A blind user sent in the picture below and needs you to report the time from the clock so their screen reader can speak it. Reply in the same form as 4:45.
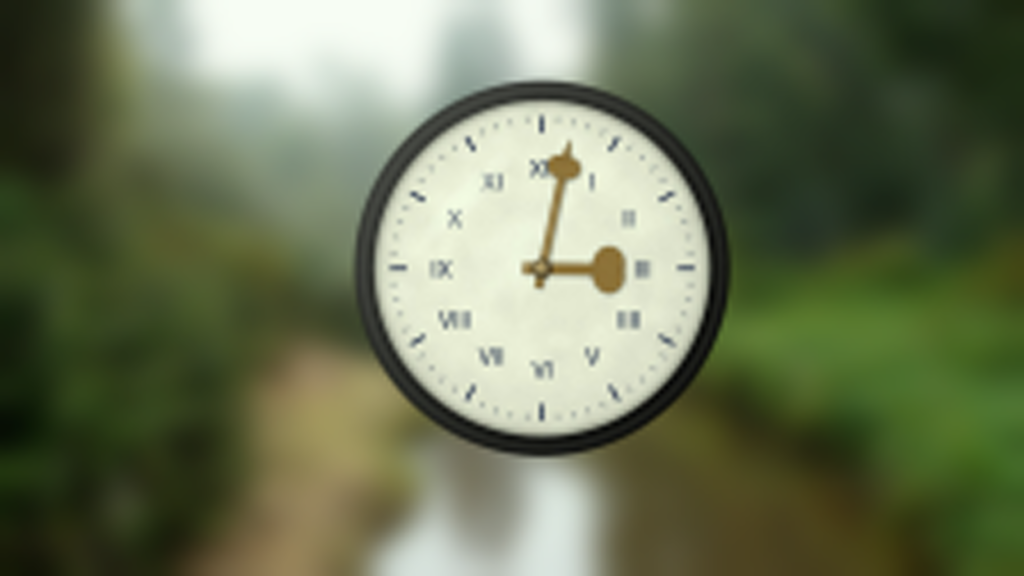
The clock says 3:02
